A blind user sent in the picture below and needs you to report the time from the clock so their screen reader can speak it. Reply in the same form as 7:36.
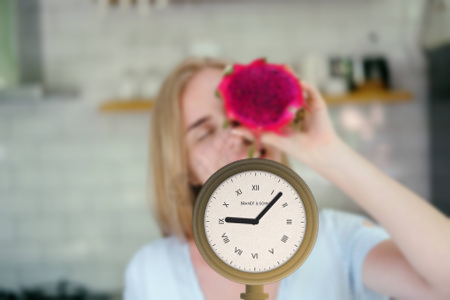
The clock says 9:07
